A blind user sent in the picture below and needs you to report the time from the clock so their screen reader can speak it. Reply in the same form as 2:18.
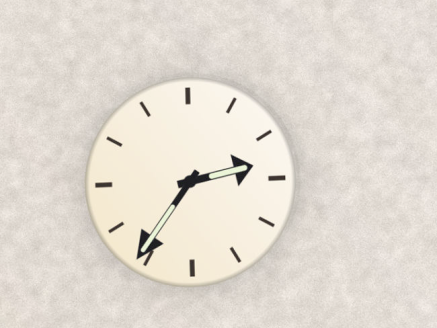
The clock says 2:36
